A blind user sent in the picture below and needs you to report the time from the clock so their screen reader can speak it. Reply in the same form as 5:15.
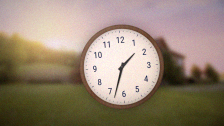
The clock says 1:33
